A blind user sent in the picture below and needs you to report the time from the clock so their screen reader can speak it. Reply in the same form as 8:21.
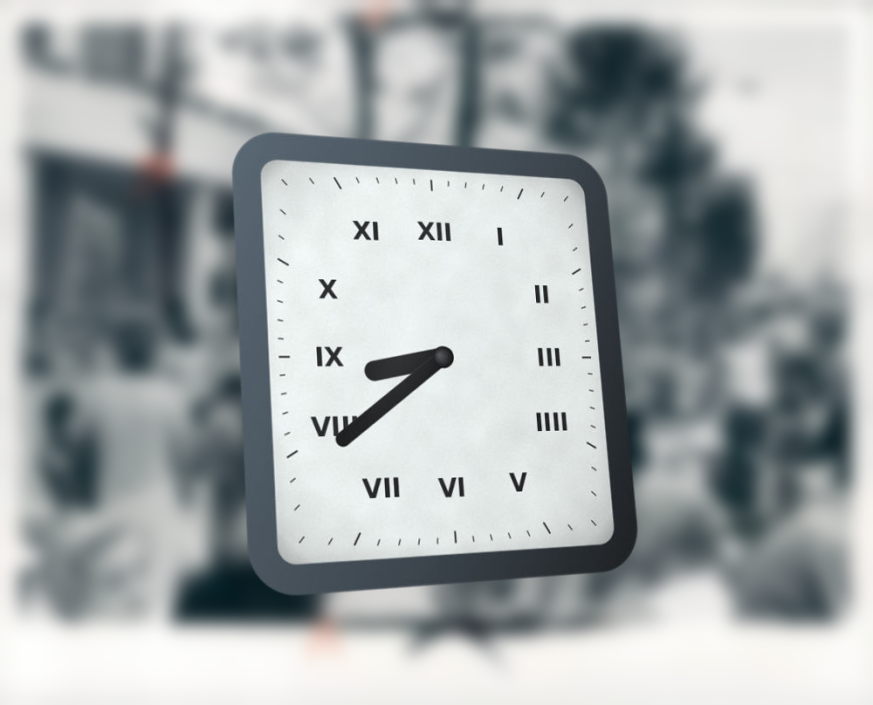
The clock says 8:39
